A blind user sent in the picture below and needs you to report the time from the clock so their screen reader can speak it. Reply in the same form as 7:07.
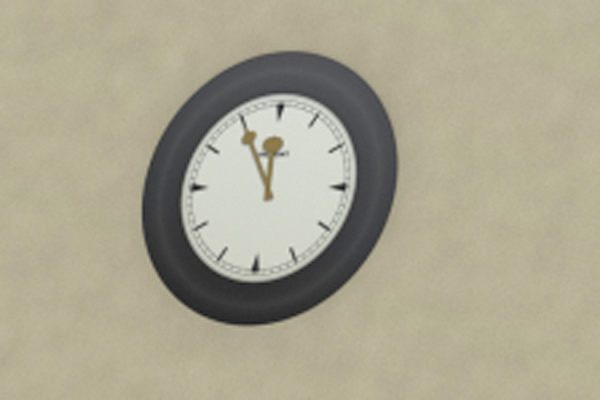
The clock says 11:55
